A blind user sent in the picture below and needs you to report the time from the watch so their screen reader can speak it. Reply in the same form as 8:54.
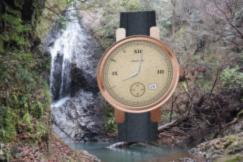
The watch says 8:02
